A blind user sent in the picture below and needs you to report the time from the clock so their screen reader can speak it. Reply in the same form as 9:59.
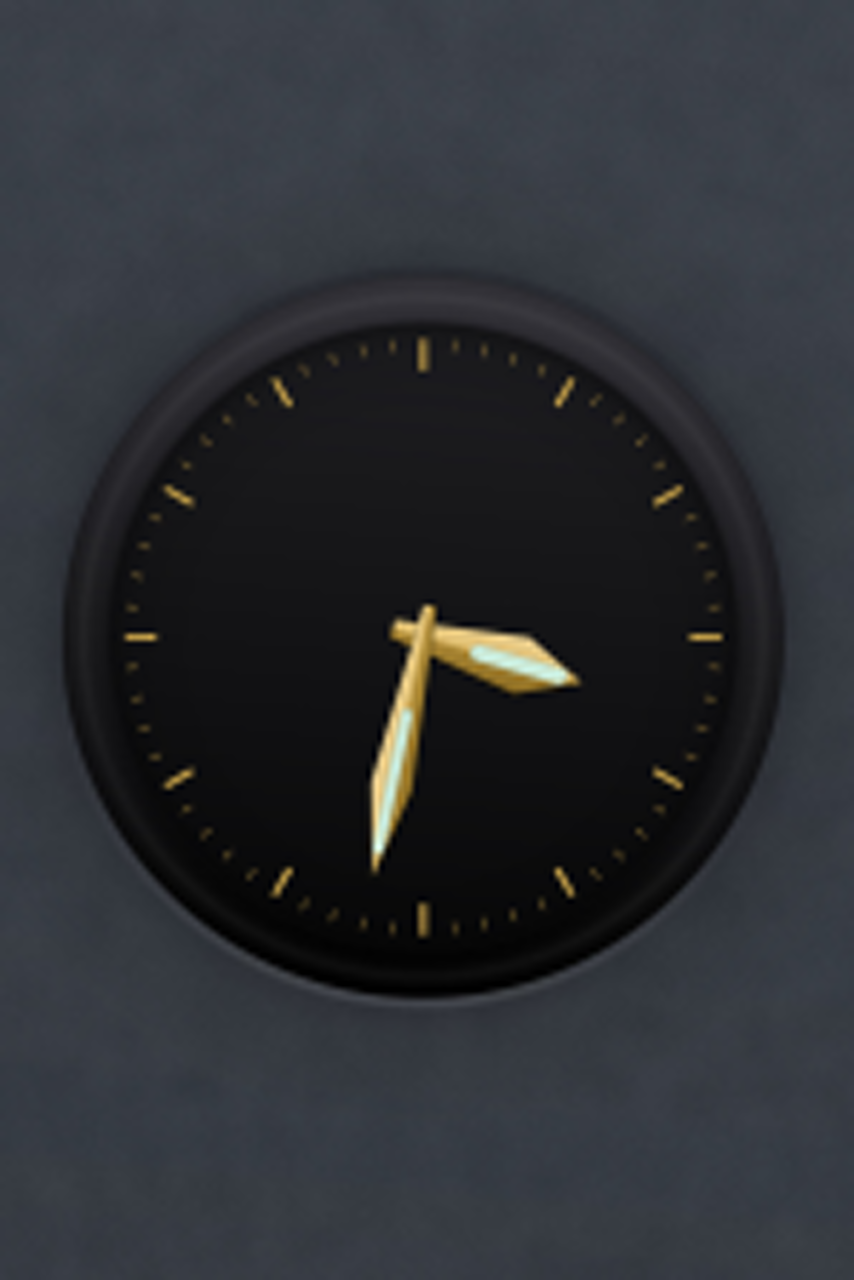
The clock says 3:32
